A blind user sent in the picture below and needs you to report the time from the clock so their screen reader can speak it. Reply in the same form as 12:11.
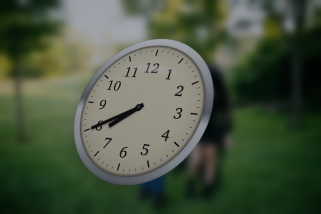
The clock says 7:40
